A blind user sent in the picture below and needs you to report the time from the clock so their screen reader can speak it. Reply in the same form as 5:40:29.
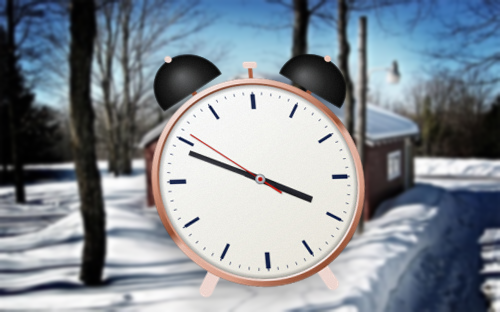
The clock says 3:48:51
